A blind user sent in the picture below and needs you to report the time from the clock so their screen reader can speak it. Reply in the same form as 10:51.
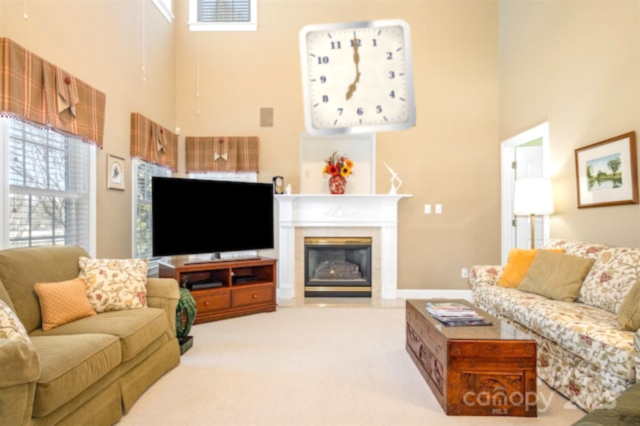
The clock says 7:00
